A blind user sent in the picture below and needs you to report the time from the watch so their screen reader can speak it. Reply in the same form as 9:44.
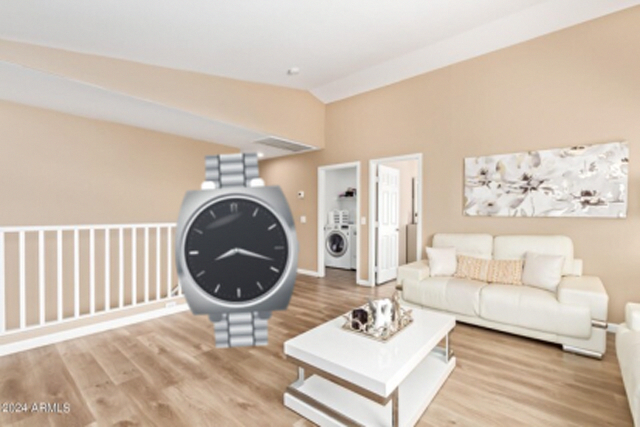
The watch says 8:18
